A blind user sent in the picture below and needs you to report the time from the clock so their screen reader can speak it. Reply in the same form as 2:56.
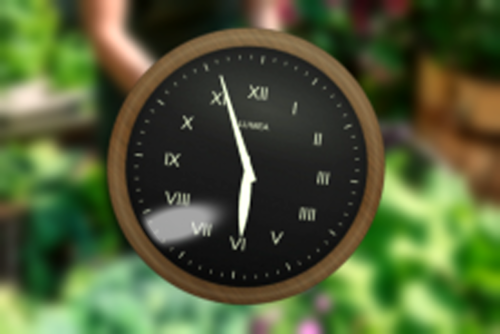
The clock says 5:56
